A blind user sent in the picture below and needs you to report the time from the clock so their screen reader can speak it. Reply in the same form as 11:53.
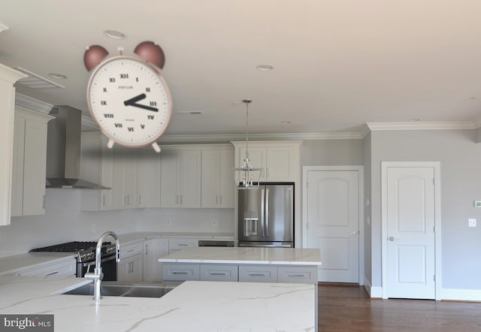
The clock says 2:17
